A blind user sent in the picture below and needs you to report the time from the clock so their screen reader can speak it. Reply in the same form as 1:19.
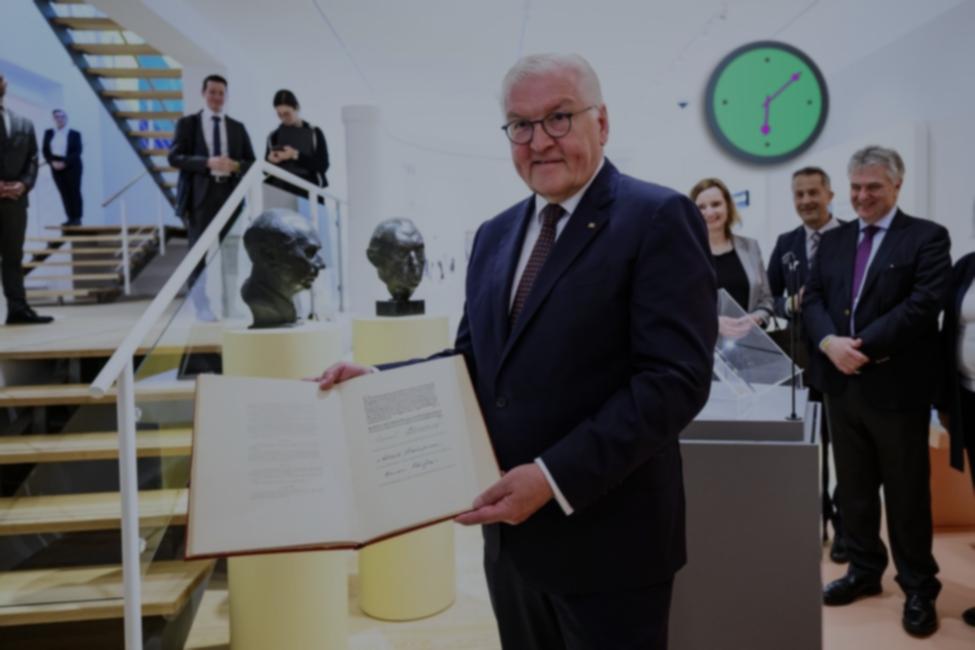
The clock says 6:08
